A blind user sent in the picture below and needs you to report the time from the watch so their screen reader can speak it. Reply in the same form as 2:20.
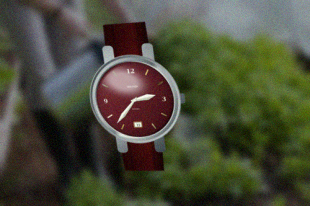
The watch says 2:37
